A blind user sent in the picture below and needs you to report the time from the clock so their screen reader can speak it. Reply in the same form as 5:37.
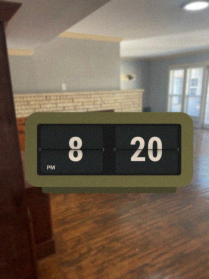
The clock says 8:20
